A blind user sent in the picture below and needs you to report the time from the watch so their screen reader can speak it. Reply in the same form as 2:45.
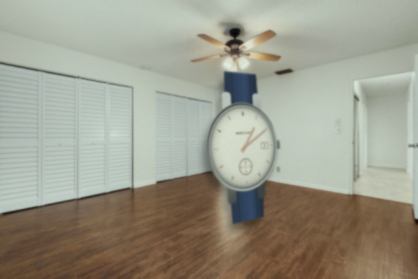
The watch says 1:10
